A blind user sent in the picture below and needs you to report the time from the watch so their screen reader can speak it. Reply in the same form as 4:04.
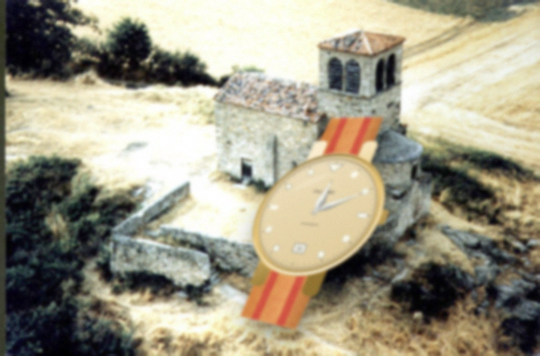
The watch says 12:10
